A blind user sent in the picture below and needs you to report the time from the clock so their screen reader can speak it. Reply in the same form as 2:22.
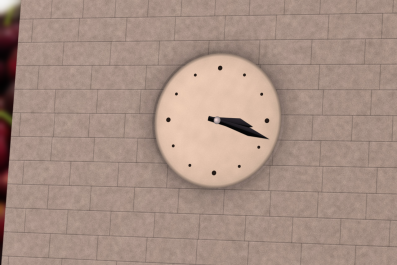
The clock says 3:18
